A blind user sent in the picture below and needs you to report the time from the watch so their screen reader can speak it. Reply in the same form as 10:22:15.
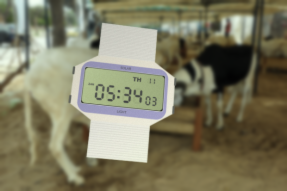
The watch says 5:34:03
